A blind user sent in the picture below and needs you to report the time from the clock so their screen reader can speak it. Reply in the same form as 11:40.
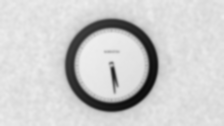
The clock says 5:29
